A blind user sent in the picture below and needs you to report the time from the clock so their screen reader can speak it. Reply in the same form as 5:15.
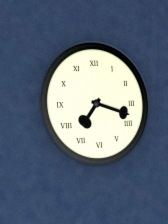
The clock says 7:18
